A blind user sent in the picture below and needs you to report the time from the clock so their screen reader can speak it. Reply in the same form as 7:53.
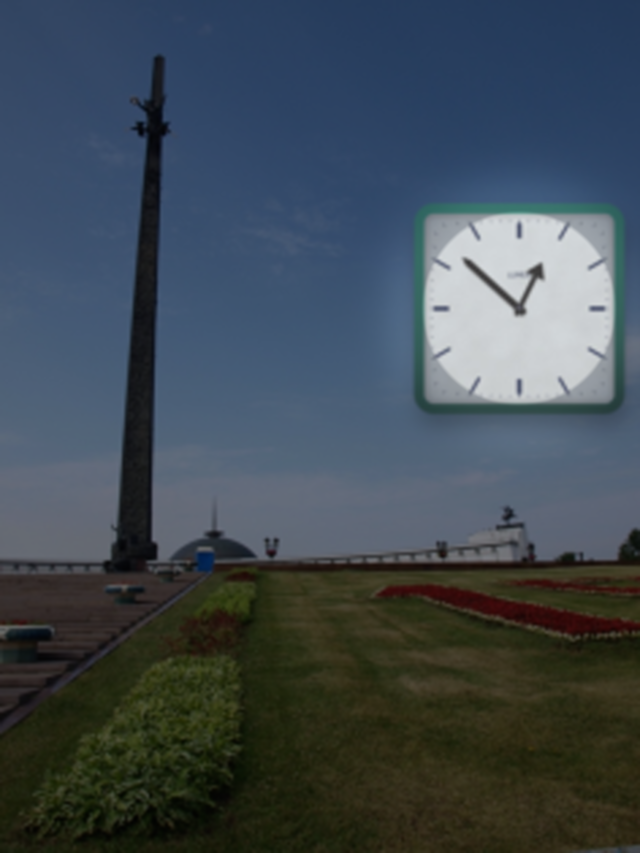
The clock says 12:52
